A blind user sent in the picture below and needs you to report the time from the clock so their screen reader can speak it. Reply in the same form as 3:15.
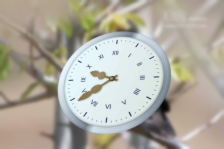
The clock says 9:39
